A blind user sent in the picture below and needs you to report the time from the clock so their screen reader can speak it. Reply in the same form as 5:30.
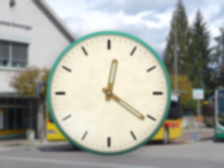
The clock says 12:21
